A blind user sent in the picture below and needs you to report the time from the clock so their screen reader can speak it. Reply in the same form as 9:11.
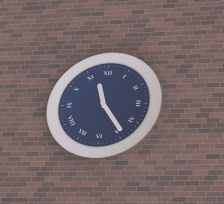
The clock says 11:24
